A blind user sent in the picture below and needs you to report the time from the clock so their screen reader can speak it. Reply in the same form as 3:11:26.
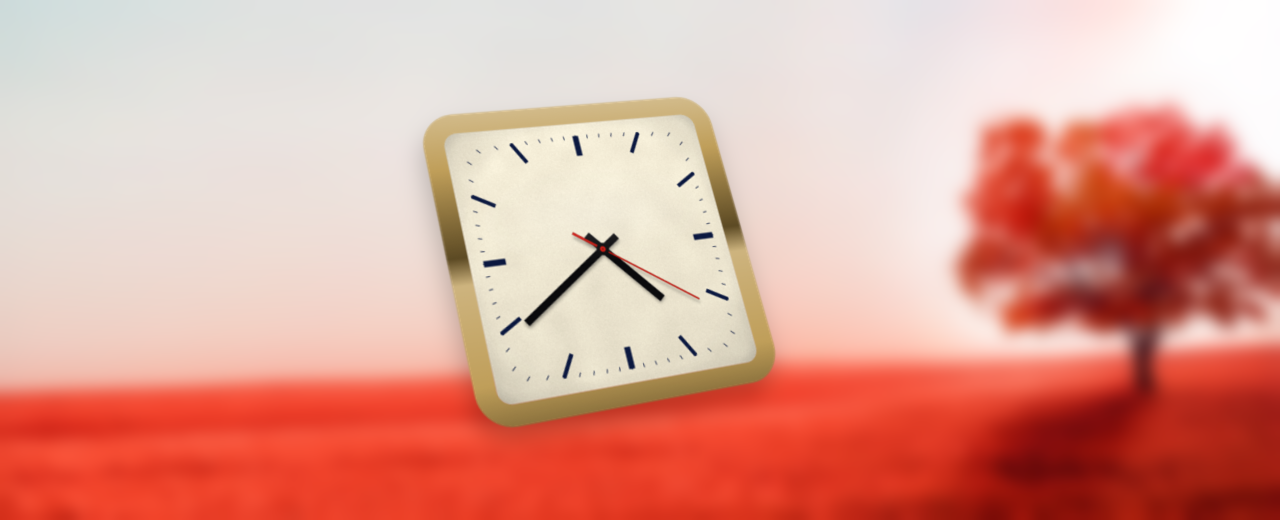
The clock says 4:39:21
